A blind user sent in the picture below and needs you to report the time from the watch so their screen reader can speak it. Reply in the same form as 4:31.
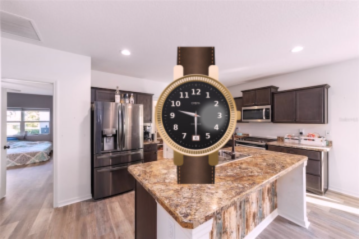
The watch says 9:30
